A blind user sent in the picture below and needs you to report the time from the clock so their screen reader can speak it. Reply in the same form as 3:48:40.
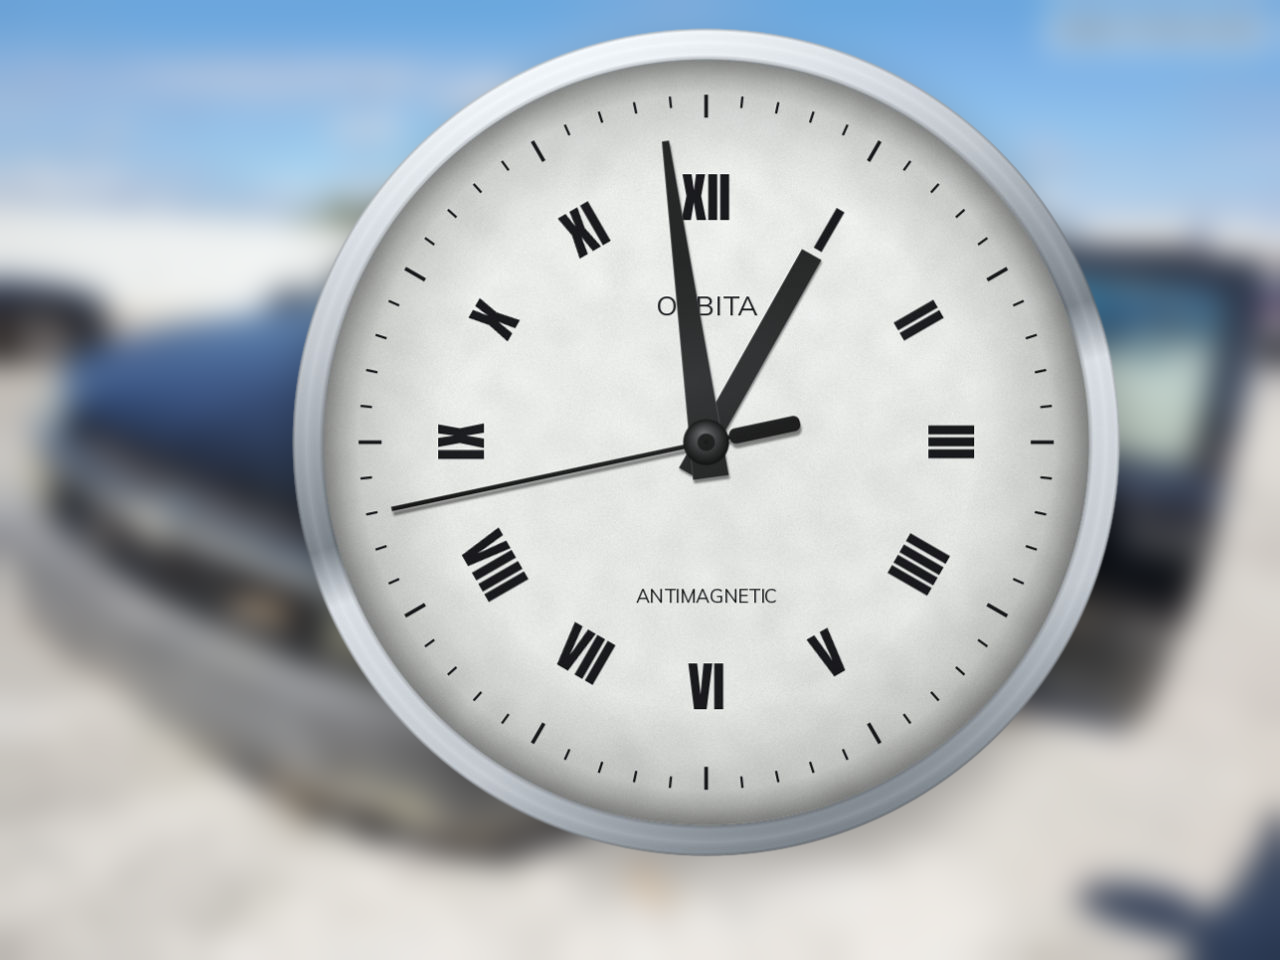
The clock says 12:58:43
